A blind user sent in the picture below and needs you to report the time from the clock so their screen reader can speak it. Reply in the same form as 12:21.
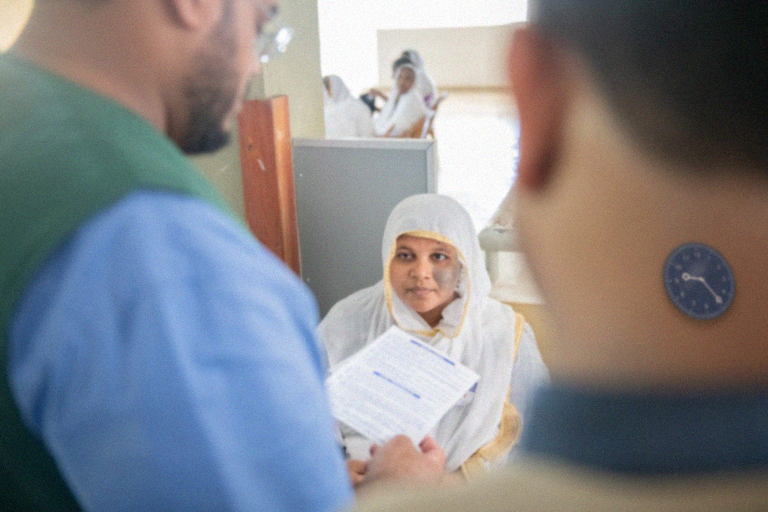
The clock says 9:24
